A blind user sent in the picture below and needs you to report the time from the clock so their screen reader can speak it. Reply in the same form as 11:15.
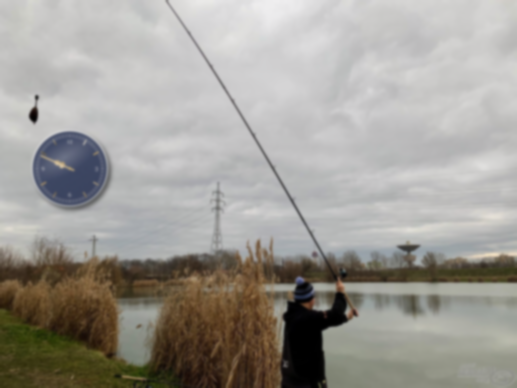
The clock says 9:49
